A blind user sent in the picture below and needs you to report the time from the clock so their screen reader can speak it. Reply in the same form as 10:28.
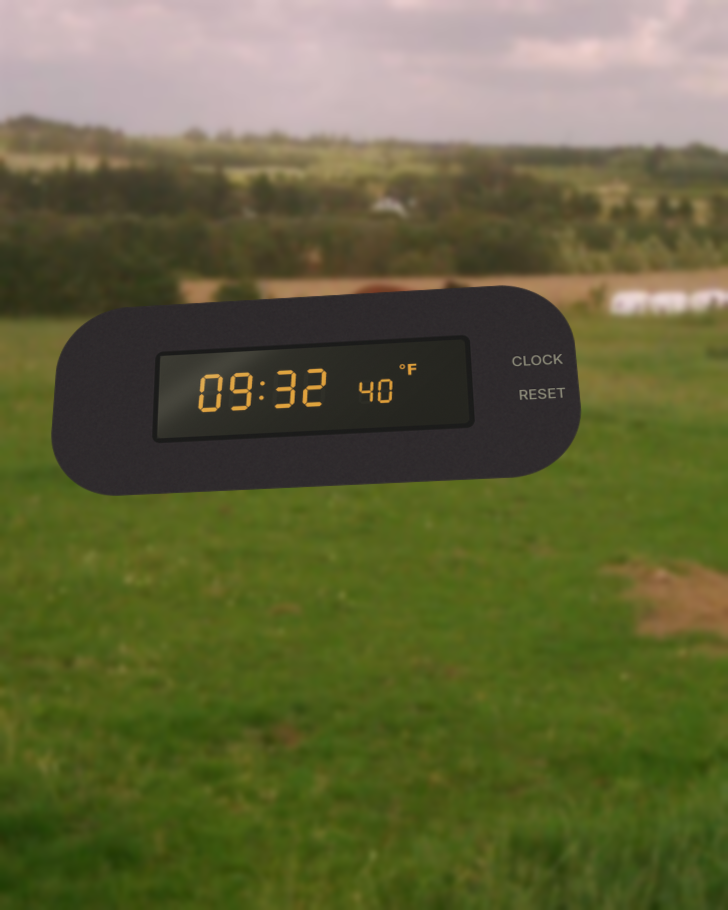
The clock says 9:32
